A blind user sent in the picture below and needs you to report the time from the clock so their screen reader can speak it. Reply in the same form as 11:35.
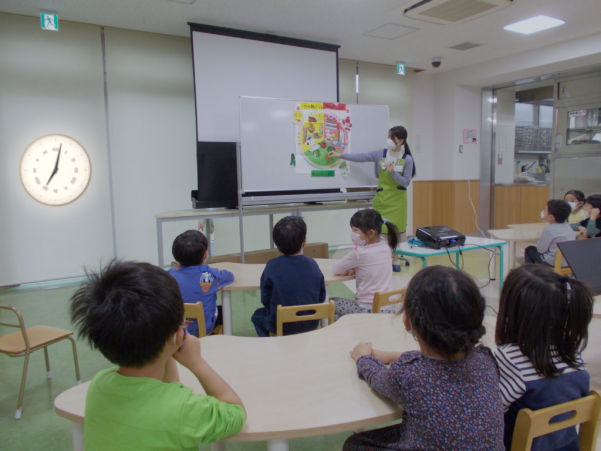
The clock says 7:02
